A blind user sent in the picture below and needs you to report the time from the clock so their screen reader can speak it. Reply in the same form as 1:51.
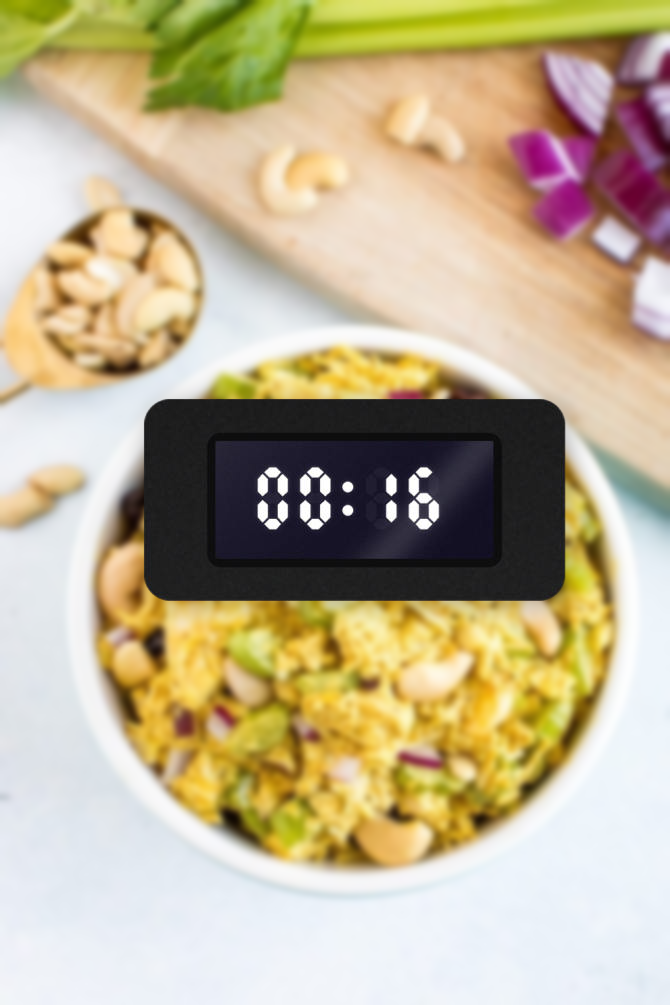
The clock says 0:16
